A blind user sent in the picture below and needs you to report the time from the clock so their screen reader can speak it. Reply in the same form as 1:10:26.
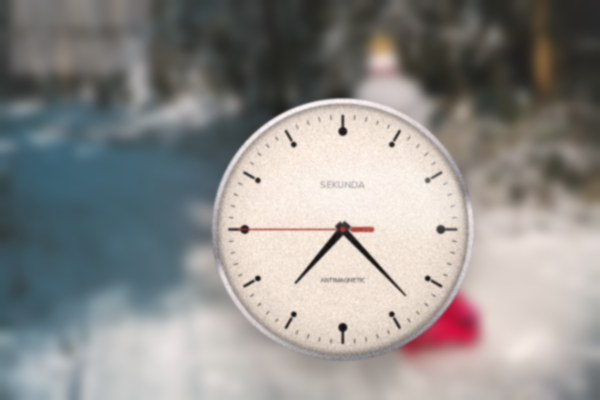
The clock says 7:22:45
